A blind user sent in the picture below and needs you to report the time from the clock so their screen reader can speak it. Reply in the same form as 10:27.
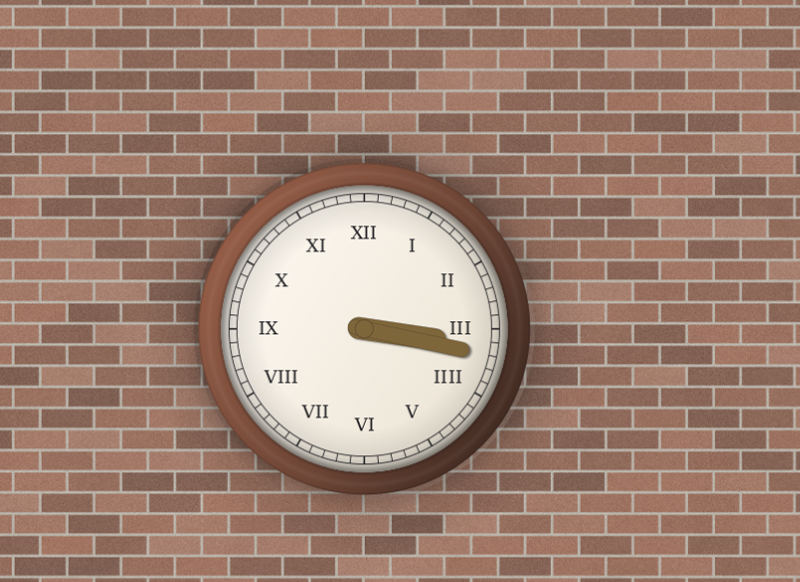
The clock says 3:17
